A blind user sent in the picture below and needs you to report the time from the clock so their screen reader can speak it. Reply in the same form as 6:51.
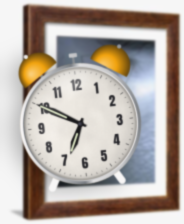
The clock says 6:50
